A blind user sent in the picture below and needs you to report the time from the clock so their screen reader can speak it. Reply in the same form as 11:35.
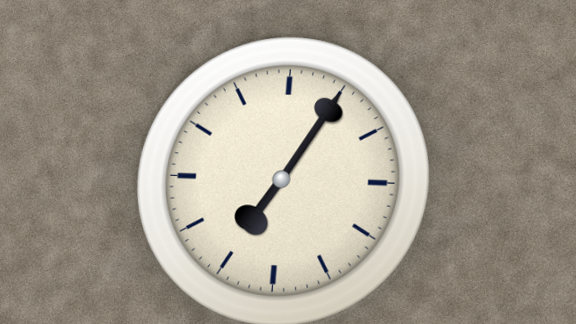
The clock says 7:05
